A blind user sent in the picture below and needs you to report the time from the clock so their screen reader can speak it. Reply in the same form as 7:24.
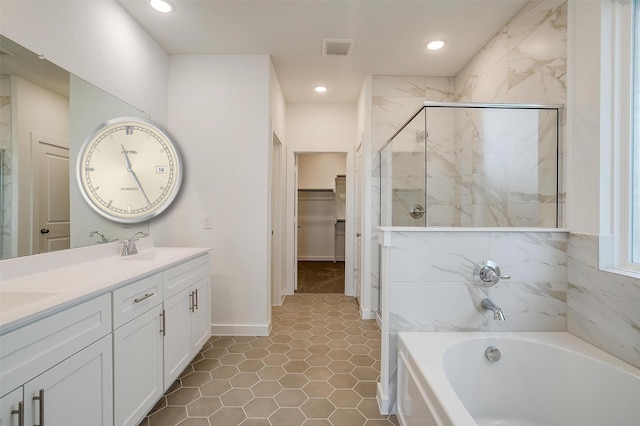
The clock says 11:25
